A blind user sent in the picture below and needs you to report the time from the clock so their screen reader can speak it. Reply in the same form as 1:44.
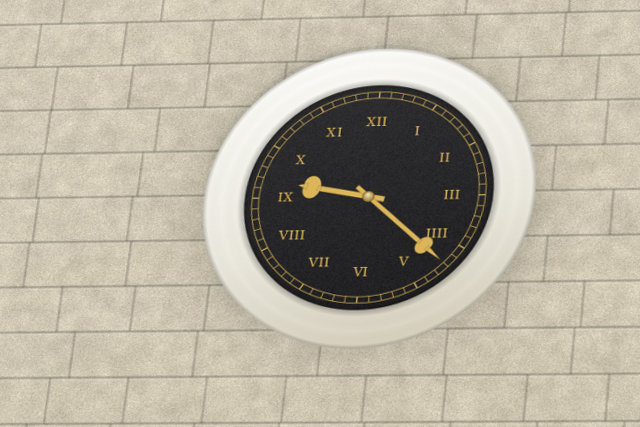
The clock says 9:22
